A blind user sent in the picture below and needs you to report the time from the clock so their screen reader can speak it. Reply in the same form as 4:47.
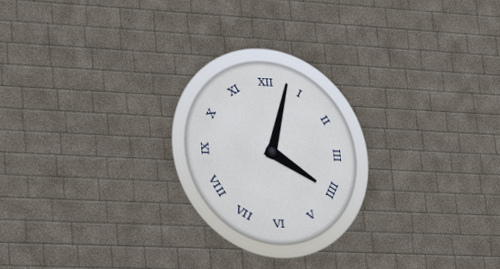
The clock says 4:03
